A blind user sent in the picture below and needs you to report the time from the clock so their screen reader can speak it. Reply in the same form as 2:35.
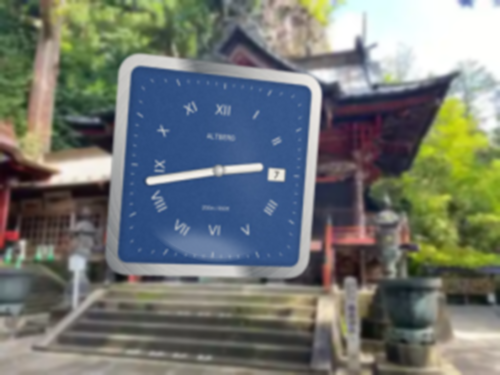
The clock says 2:43
